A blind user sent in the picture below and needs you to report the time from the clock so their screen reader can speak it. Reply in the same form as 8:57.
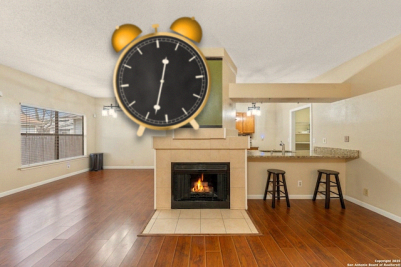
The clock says 12:33
